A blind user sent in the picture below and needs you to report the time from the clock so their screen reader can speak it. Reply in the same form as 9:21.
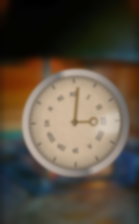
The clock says 3:01
